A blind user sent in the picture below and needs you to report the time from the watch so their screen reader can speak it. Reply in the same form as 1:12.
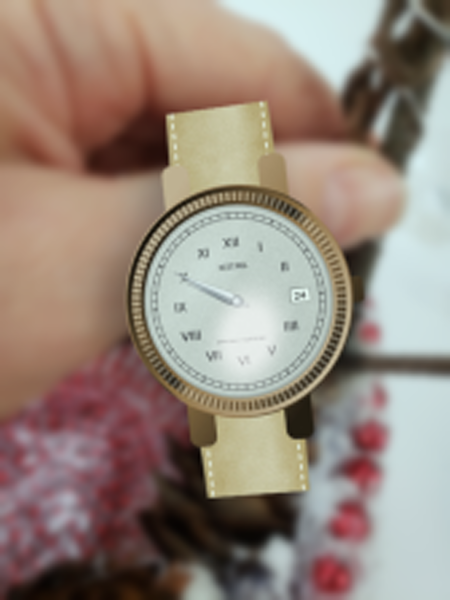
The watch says 9:50
